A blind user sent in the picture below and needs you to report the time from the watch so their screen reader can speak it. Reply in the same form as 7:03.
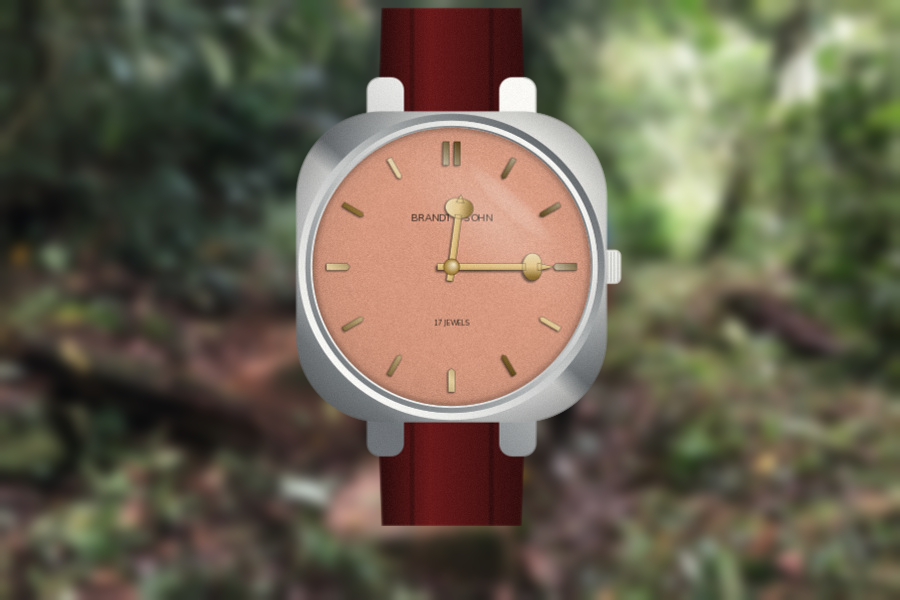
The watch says 12:15
